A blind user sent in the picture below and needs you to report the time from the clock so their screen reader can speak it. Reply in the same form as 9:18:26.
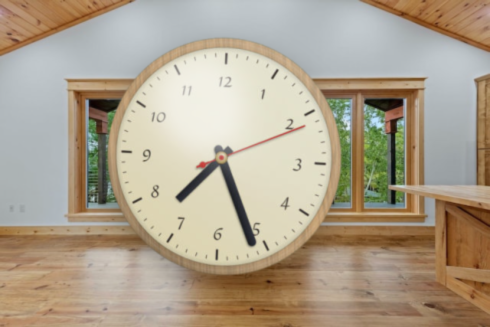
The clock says 7:26:11
